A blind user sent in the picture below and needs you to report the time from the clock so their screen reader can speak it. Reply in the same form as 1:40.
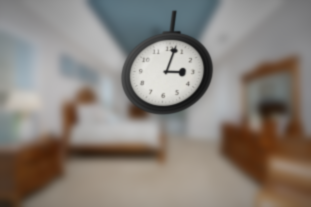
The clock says 3:02
